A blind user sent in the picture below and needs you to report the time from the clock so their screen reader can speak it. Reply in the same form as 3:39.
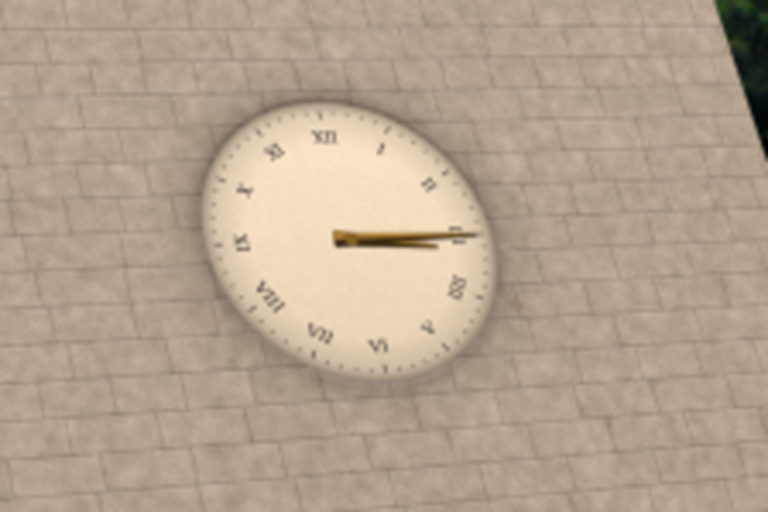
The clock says 3:15
